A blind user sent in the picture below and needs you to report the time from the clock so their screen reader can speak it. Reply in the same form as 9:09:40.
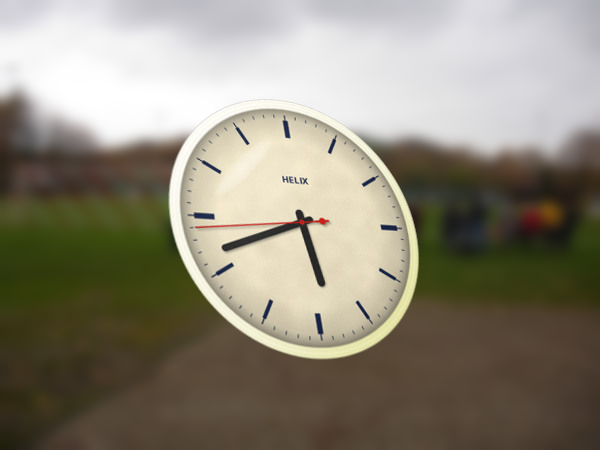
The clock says 5:41:44
